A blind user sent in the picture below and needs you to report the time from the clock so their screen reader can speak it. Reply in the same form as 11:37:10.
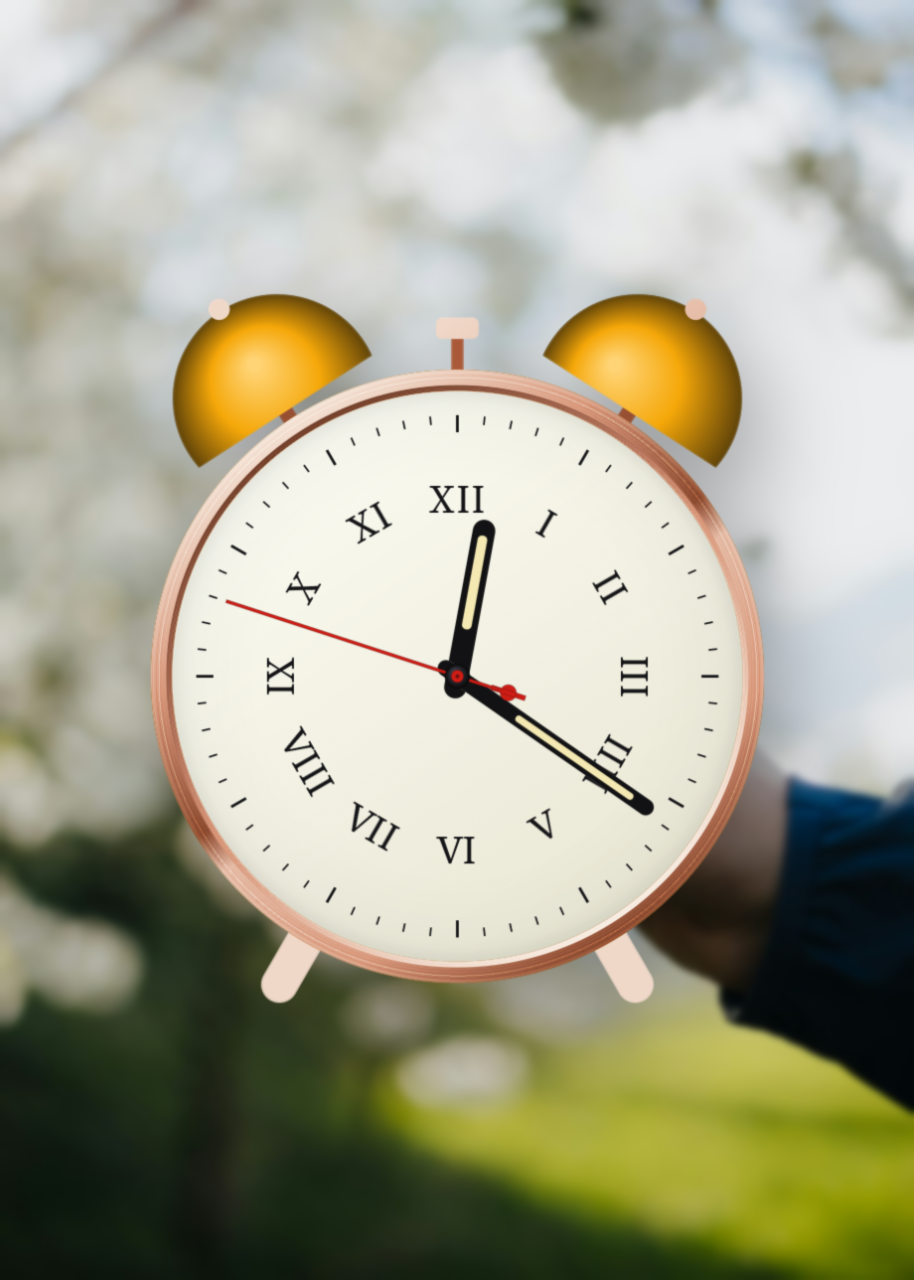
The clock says 12:20:48
